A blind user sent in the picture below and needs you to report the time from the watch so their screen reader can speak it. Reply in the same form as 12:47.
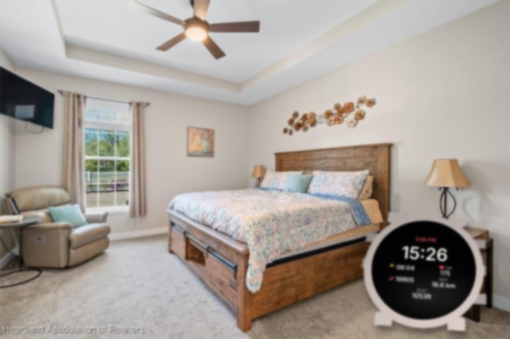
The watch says 15:26
